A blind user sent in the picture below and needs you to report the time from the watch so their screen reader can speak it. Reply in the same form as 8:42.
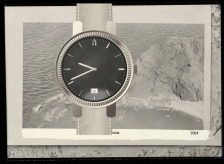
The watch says 9:41
